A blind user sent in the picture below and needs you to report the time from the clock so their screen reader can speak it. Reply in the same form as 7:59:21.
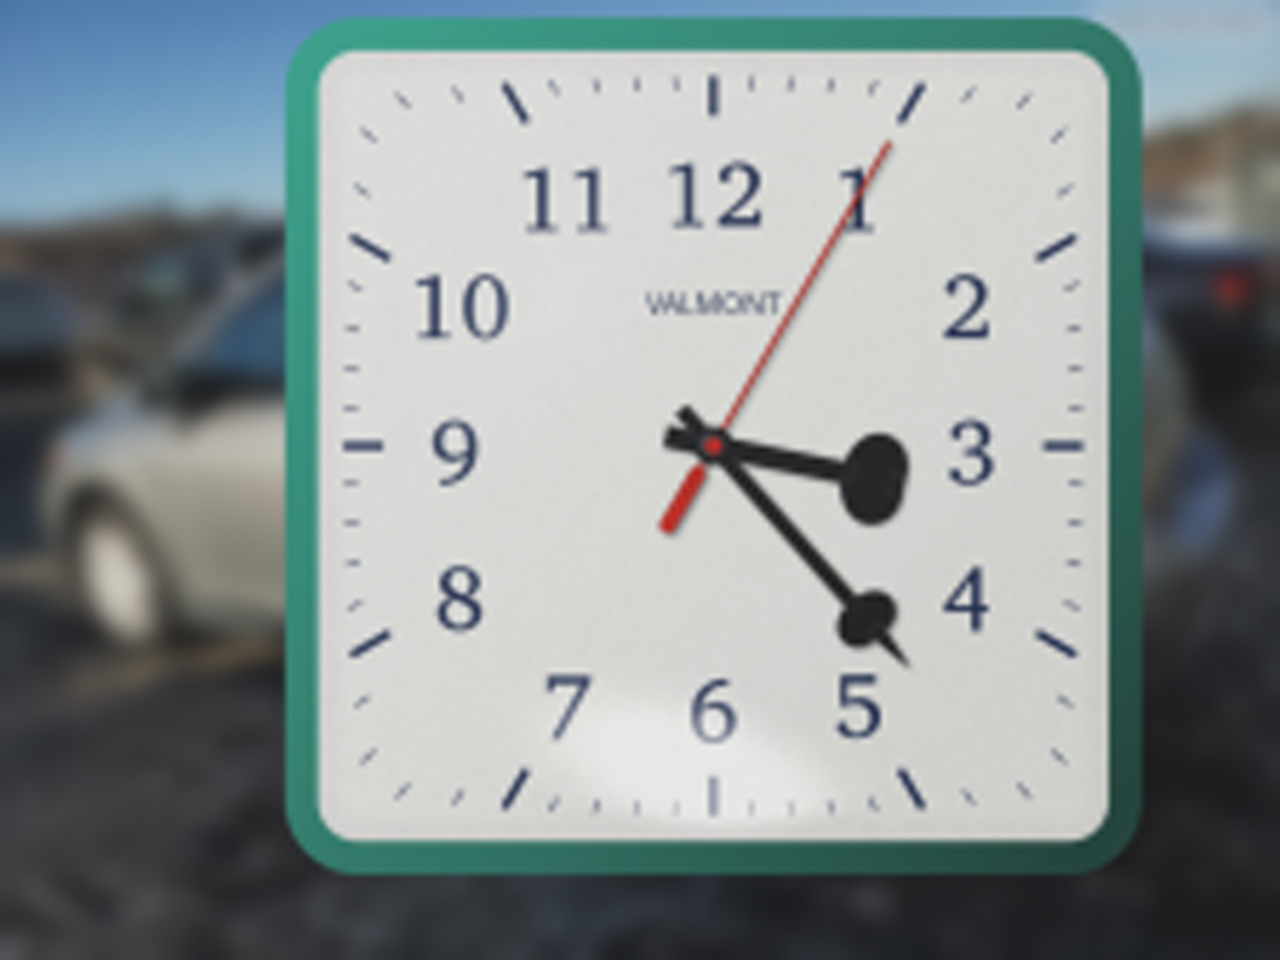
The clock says 3:23:05
